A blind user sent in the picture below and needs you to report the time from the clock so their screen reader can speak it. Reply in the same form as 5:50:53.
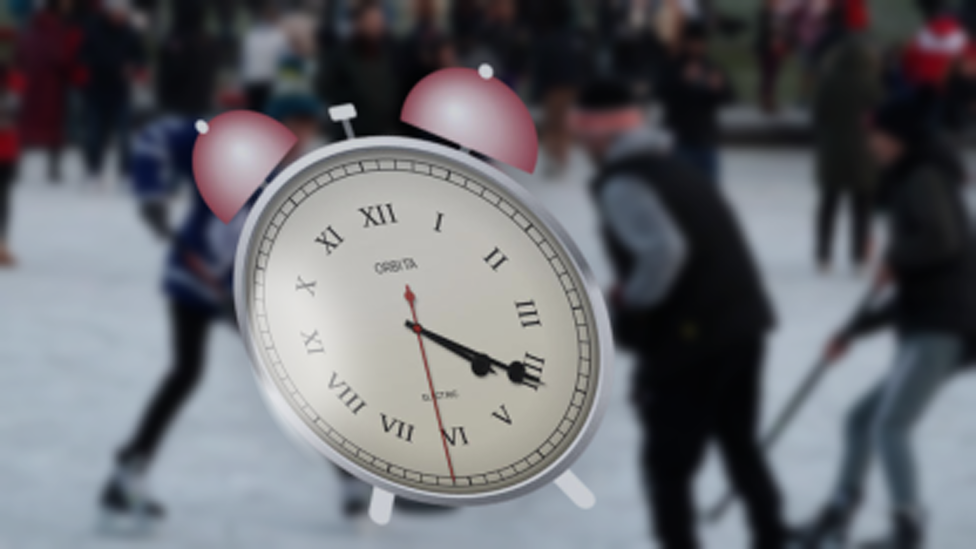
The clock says 4:20:31
